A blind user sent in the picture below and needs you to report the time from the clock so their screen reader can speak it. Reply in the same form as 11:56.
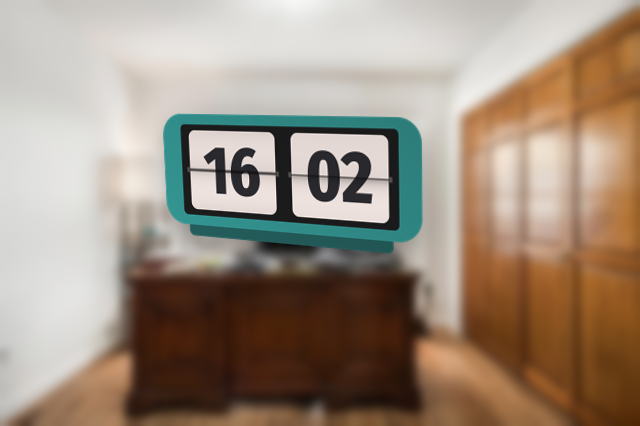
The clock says 16:02
